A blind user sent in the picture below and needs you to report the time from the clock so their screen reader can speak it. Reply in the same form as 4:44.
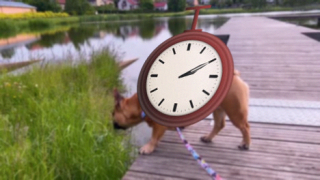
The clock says 2:10
